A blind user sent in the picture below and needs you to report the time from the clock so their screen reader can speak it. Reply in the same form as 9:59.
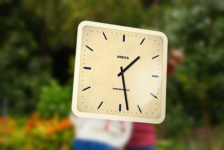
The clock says 1:28
